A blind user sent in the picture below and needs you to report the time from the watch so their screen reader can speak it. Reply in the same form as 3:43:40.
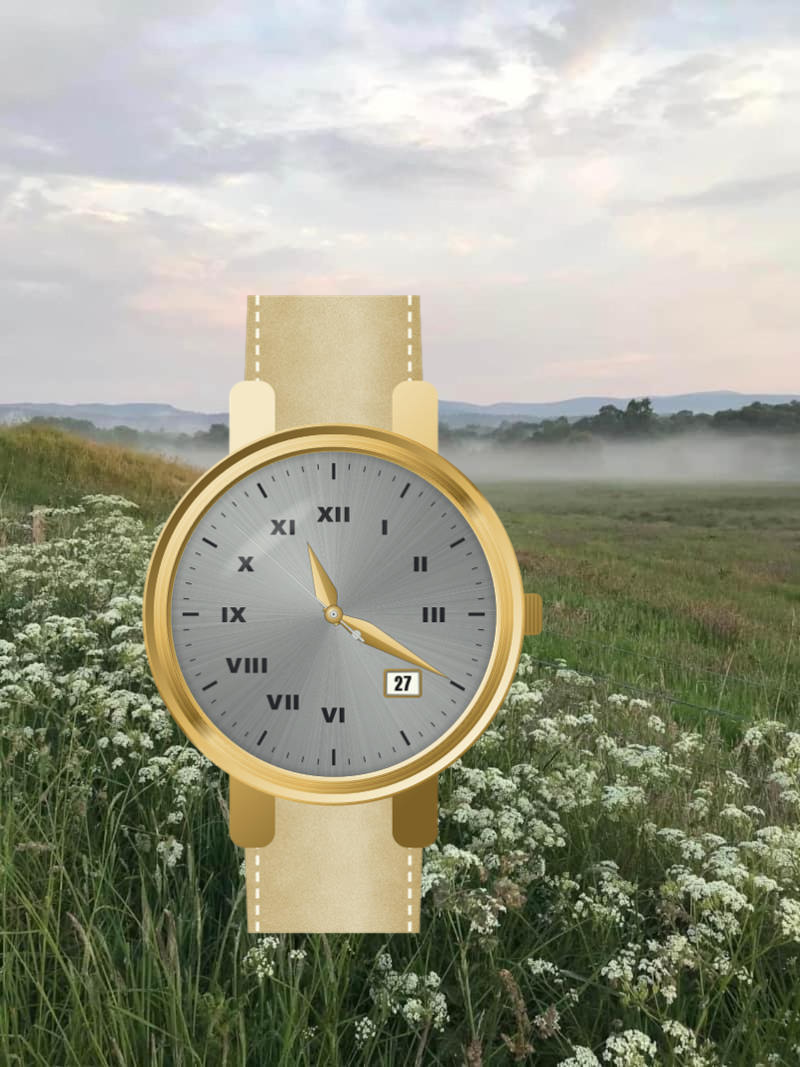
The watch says 11:19:52
